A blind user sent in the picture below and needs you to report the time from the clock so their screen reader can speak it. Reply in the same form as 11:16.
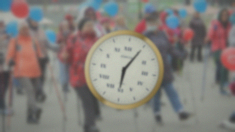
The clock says 6:05
